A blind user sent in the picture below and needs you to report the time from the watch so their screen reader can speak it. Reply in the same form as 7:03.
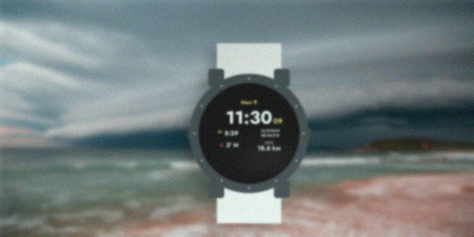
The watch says 11:30
